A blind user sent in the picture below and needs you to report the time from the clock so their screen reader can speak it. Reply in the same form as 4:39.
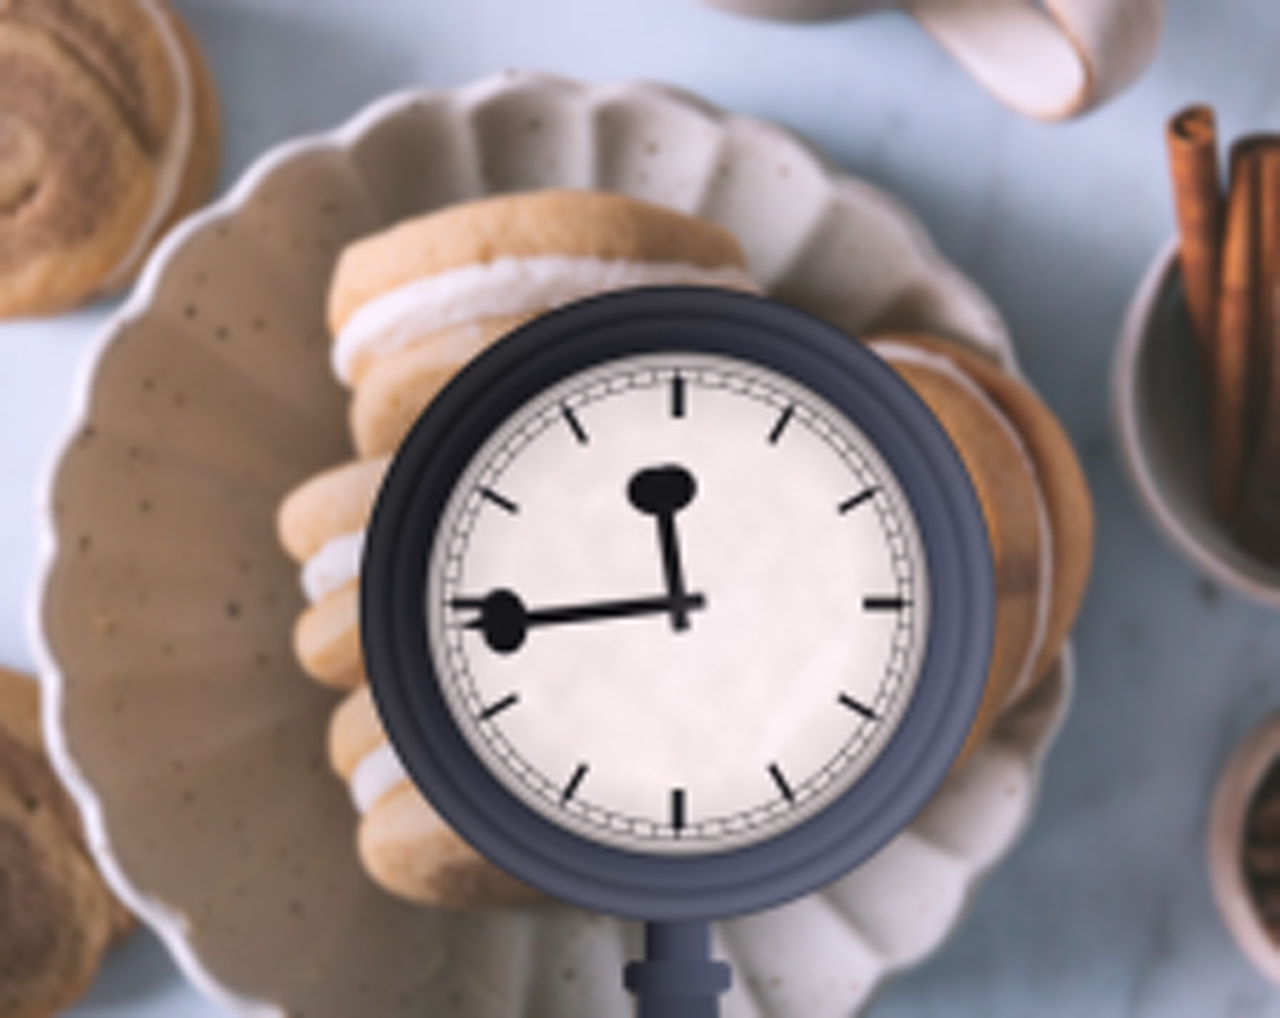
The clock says 11:44
